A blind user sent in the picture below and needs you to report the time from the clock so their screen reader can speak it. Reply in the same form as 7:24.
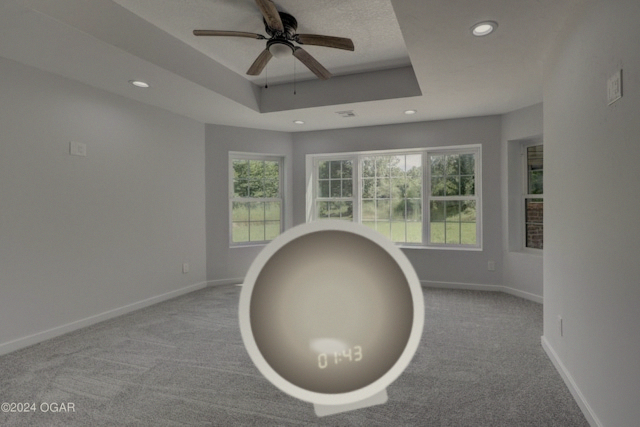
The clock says 1:43
